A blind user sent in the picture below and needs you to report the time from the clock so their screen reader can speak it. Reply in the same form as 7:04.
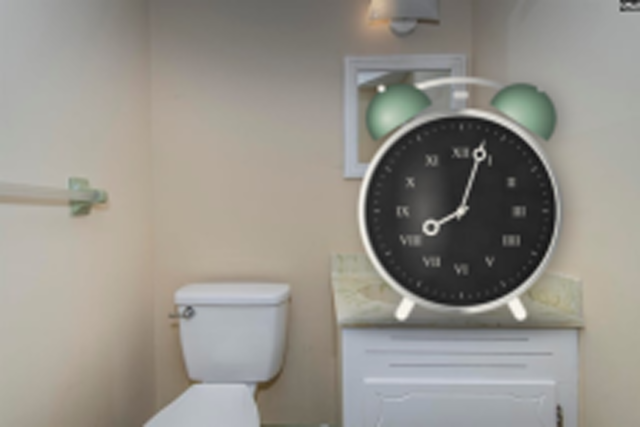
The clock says 8:03
